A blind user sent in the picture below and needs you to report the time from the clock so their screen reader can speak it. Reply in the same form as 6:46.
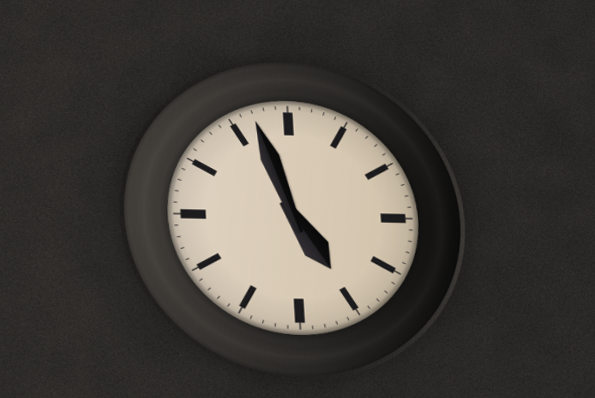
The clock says 4:57
